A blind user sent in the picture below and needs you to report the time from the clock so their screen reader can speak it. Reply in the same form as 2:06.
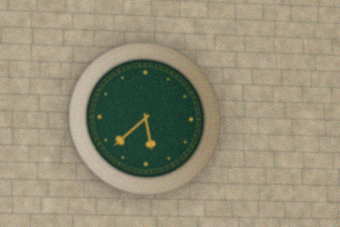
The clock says 5:38
